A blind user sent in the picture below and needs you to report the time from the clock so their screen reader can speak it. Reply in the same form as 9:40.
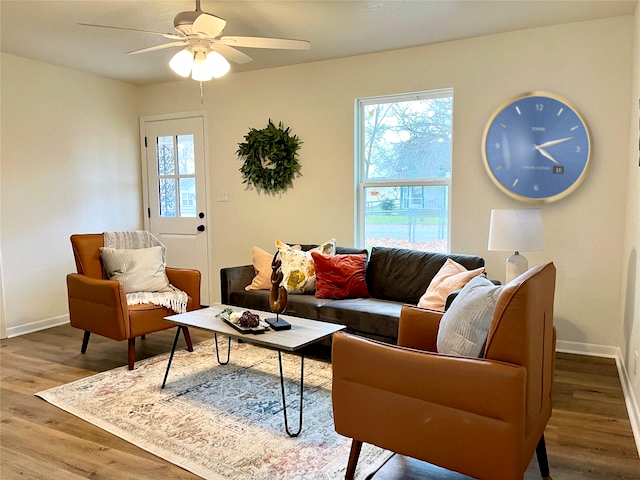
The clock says 4:12
